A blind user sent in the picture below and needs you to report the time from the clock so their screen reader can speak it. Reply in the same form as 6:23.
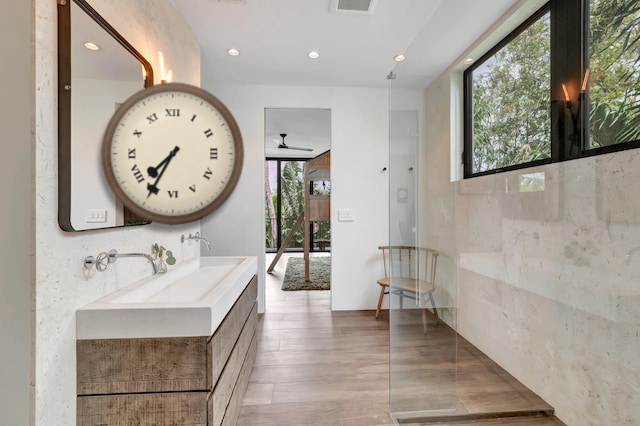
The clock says 7:35
